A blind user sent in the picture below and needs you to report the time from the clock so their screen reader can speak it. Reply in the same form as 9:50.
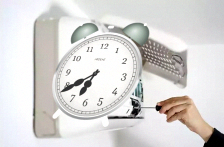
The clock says 6:39
